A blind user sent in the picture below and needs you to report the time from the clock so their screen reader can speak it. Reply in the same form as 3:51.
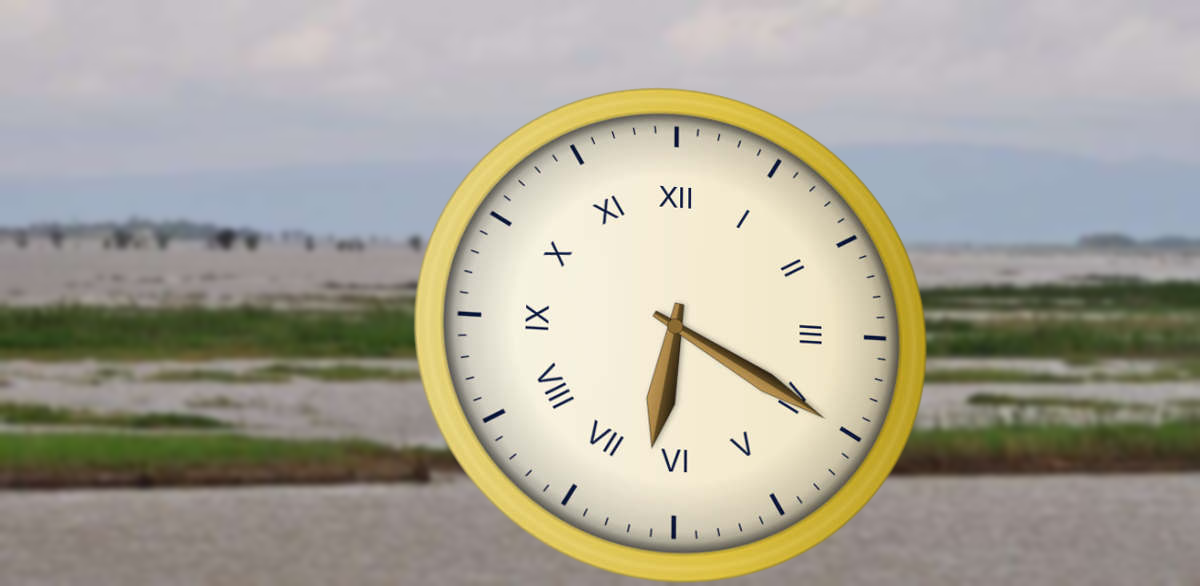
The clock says 6:20
